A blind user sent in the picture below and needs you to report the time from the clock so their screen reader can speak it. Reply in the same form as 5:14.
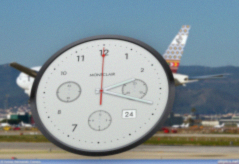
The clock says 2:18
